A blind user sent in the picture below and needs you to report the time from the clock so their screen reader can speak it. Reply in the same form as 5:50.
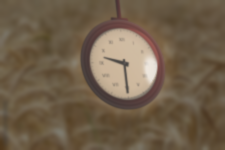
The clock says 9:30
